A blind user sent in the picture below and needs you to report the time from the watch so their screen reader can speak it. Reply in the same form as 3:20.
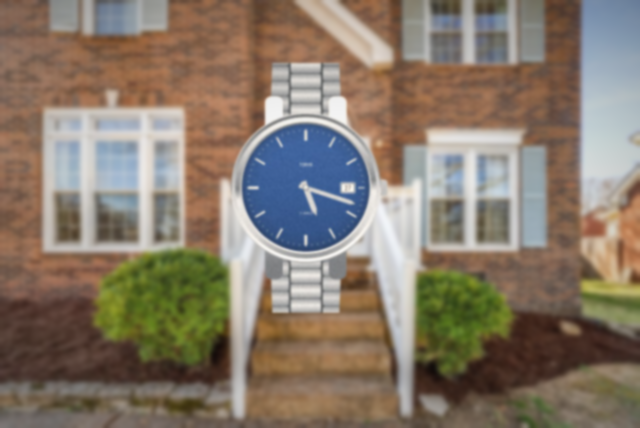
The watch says 5:18
